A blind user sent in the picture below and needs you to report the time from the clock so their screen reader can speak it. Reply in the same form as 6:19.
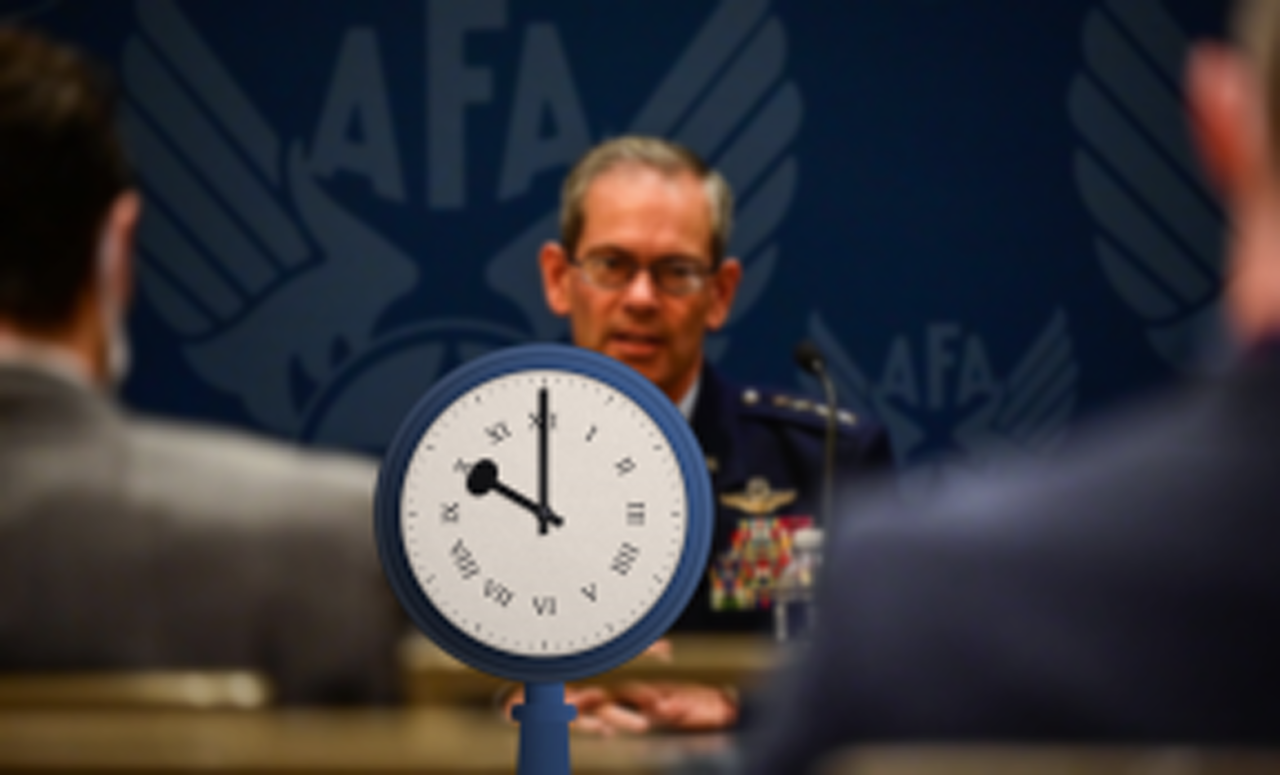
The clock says 10:00
